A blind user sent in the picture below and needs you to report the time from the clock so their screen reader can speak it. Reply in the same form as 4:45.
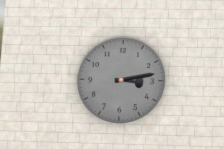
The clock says 3:13
